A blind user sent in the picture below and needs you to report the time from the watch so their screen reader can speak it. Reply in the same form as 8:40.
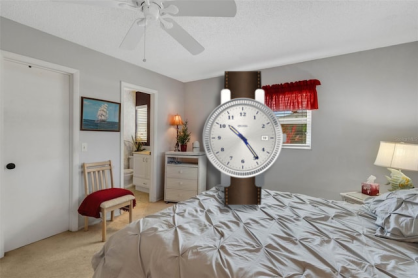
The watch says 10:24
